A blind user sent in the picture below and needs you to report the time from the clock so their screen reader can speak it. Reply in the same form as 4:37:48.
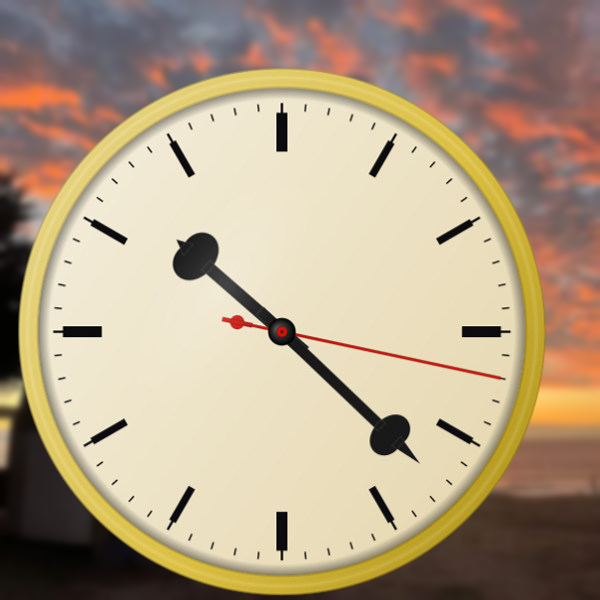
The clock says 10:22:17
